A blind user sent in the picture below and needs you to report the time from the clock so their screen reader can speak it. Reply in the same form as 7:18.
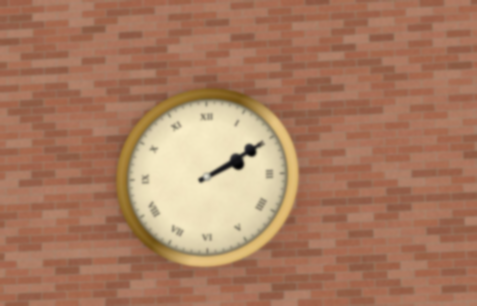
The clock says 2:10
